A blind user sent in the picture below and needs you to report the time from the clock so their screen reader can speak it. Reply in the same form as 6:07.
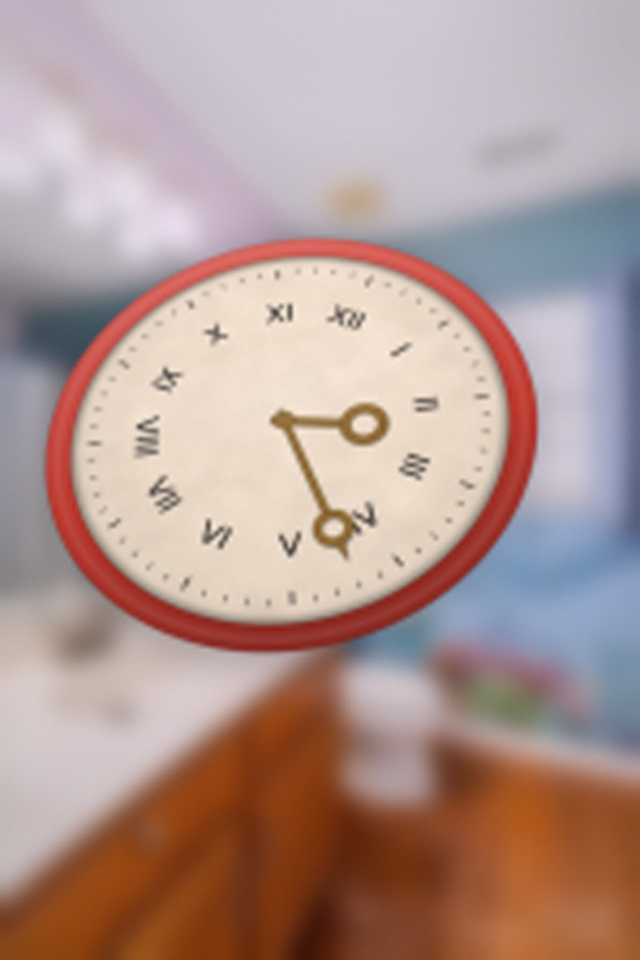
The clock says 2:22
